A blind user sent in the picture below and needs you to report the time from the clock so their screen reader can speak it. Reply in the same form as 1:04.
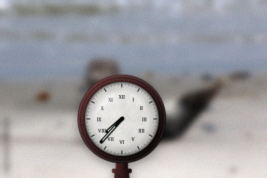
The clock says 7:37
